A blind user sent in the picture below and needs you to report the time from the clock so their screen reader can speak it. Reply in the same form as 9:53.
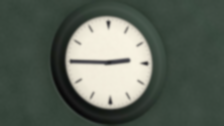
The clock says 2:45
